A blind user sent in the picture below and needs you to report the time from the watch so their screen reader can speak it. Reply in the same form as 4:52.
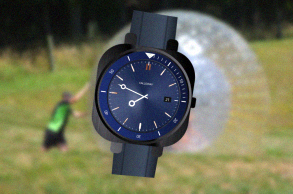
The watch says 7:48
